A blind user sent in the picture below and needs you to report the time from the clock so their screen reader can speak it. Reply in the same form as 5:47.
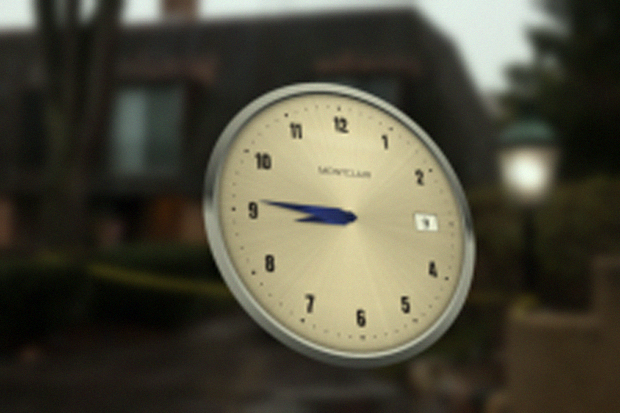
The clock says 8:46
